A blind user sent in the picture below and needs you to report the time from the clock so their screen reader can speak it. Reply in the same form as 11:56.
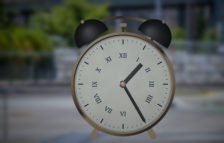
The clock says 1:25
